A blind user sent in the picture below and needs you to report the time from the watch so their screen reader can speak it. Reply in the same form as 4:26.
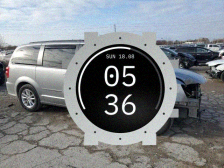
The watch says 5:36
